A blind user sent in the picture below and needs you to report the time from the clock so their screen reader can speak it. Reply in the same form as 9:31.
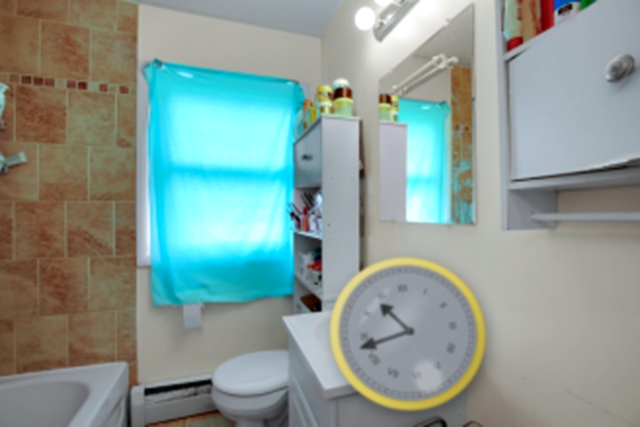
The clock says 10:43
